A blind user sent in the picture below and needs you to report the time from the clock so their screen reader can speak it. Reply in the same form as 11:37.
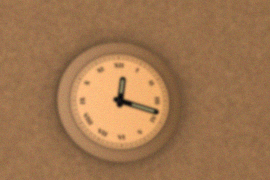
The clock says 12:18
